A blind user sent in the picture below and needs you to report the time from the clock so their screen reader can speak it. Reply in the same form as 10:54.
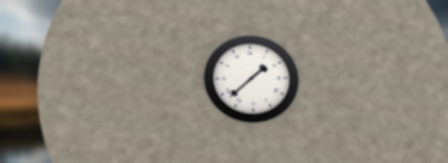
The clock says 1:38
